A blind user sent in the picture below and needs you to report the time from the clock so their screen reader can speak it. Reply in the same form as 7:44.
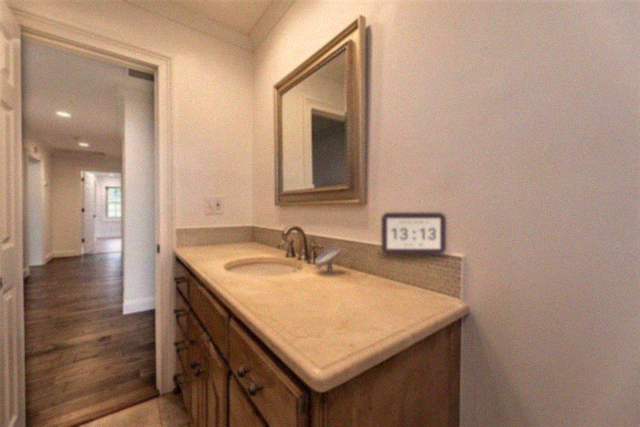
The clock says 13:13
